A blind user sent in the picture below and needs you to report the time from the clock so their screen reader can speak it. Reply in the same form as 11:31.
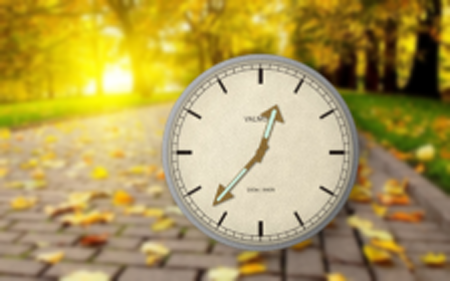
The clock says 12:37
